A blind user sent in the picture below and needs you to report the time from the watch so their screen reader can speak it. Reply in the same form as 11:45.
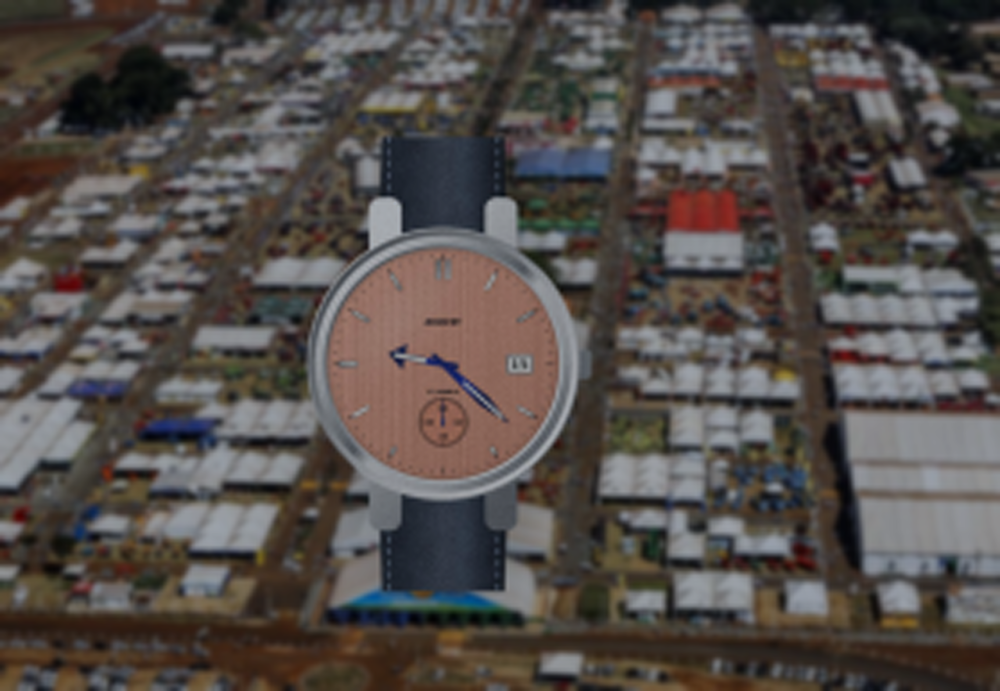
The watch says 9:22
